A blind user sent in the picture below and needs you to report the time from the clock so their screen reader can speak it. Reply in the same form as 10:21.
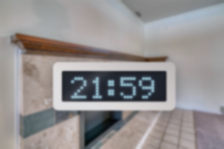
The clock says 21:59
